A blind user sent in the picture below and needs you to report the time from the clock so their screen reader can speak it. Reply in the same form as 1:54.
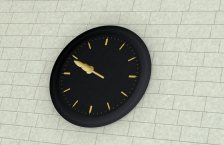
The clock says 9:49
